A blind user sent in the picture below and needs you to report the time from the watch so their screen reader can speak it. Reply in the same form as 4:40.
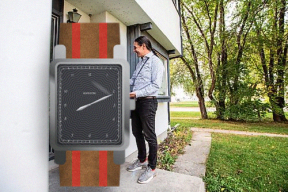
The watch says 8:11
